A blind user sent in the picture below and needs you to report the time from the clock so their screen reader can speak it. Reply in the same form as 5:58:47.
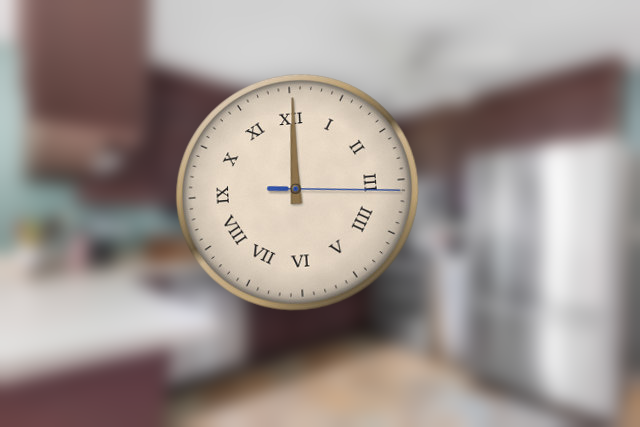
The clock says 12:00:16
